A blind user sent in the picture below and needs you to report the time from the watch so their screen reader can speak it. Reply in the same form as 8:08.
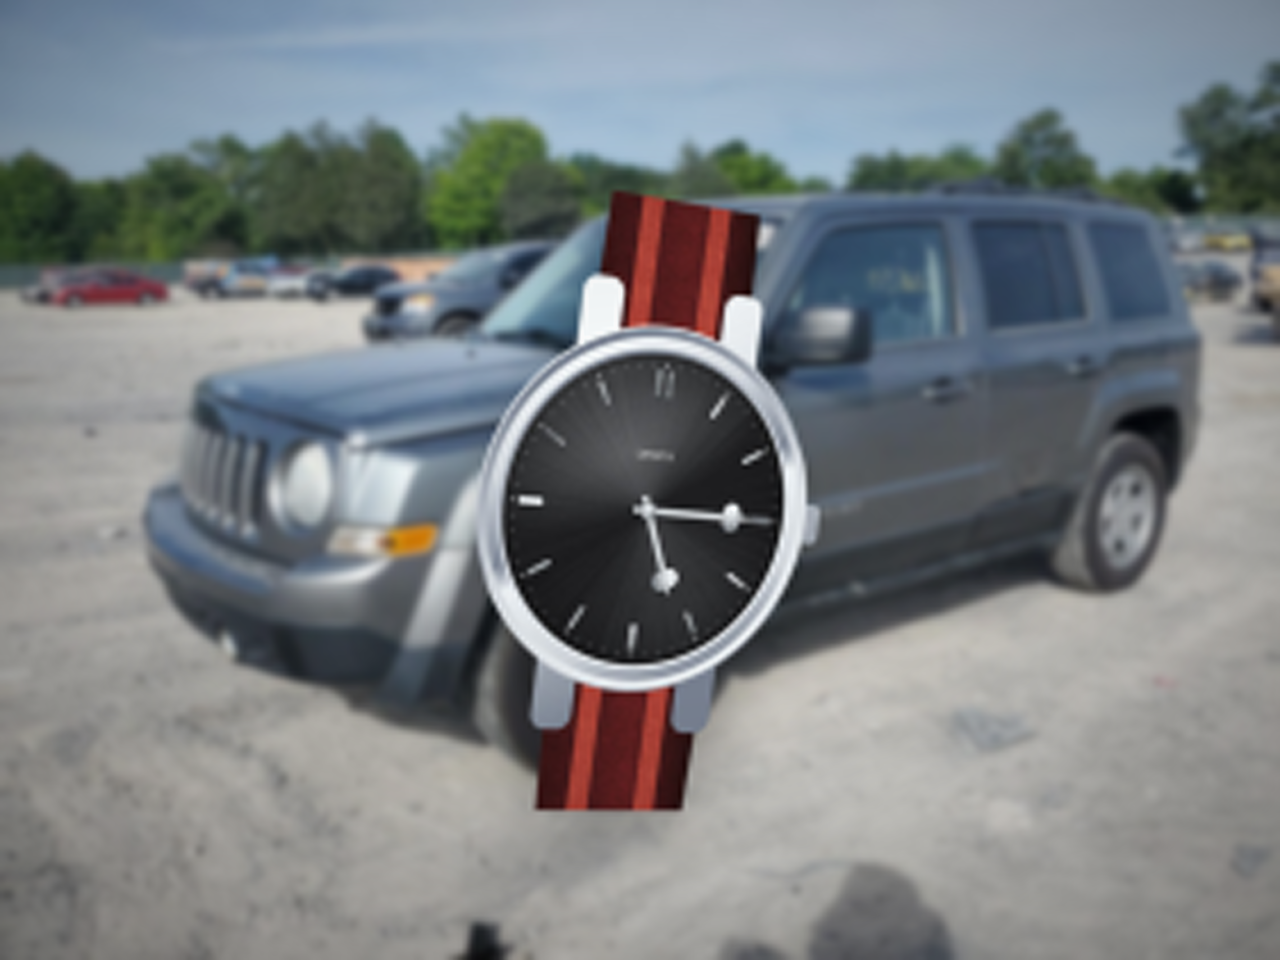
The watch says 5:15
